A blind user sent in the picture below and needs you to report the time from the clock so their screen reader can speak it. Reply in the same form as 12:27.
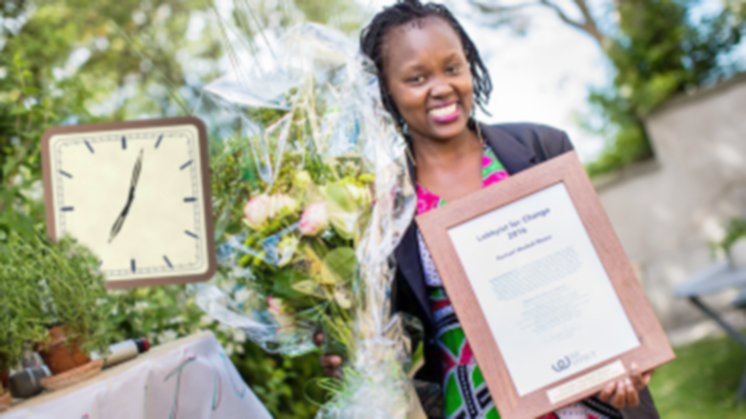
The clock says 7:03
